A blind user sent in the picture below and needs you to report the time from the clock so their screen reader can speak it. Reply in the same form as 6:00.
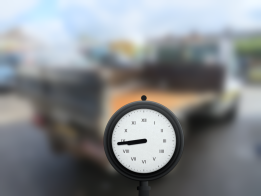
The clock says 8:44
